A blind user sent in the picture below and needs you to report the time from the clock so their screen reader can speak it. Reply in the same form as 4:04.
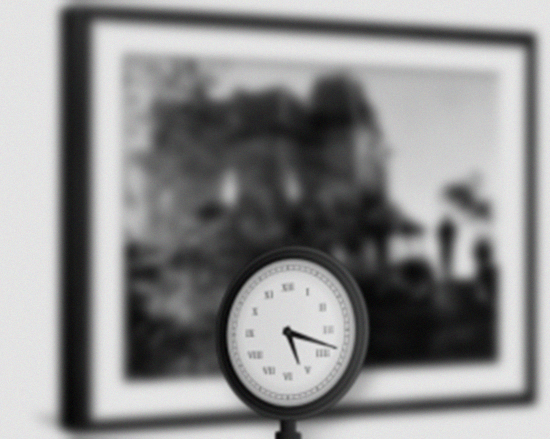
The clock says 5:18
